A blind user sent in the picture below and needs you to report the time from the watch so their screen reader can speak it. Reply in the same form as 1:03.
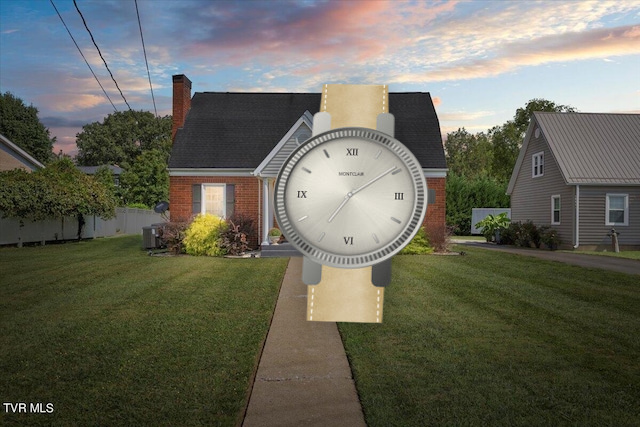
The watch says 7:09
